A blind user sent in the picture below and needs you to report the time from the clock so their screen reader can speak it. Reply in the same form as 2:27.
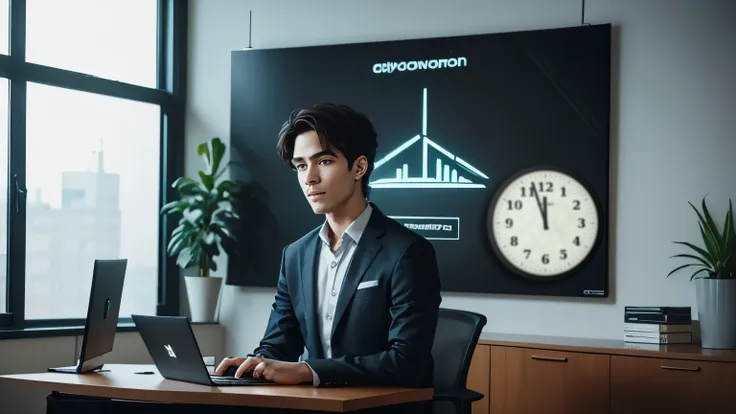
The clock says 11:57
